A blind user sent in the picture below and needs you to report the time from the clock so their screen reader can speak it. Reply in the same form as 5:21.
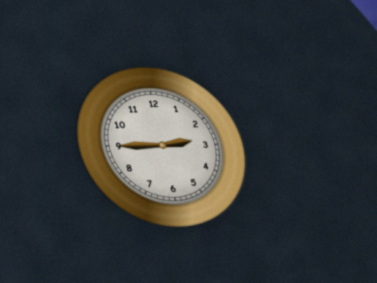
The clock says 2:45
